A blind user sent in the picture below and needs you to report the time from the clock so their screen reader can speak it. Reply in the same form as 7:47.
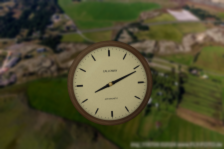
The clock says 8:11
